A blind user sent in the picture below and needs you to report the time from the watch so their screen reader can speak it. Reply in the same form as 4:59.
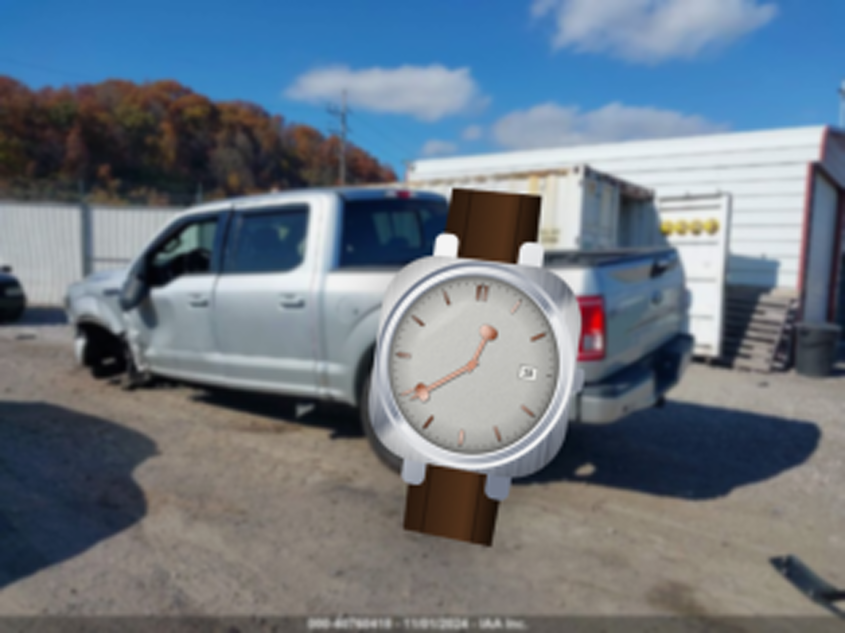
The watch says 12:39
